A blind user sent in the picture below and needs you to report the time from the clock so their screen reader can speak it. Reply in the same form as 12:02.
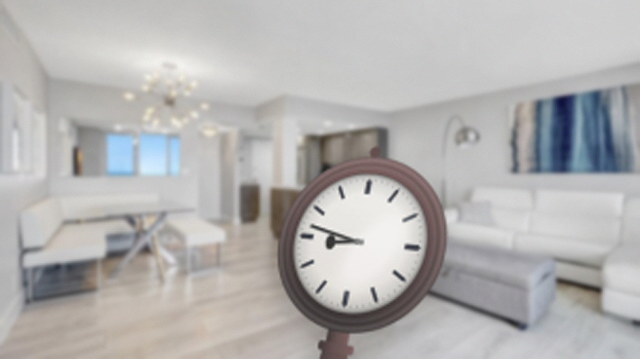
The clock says 8:47
